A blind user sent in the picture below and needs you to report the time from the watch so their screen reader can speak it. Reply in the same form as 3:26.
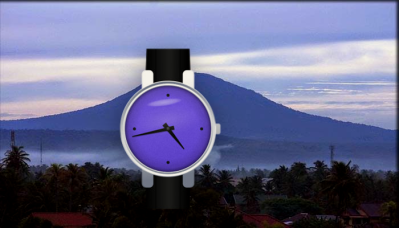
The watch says 4:43
